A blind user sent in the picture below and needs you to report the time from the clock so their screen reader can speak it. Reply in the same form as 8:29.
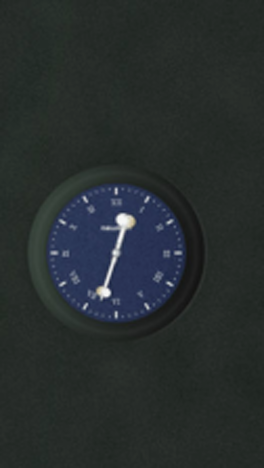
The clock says 12:33
